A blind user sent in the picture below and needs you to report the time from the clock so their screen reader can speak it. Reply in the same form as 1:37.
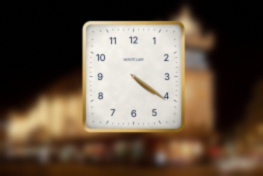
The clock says 4:21
